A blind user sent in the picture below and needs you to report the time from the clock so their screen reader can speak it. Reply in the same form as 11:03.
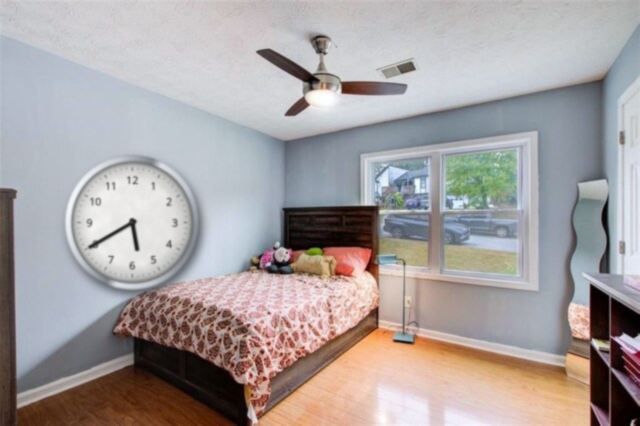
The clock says 5:40
